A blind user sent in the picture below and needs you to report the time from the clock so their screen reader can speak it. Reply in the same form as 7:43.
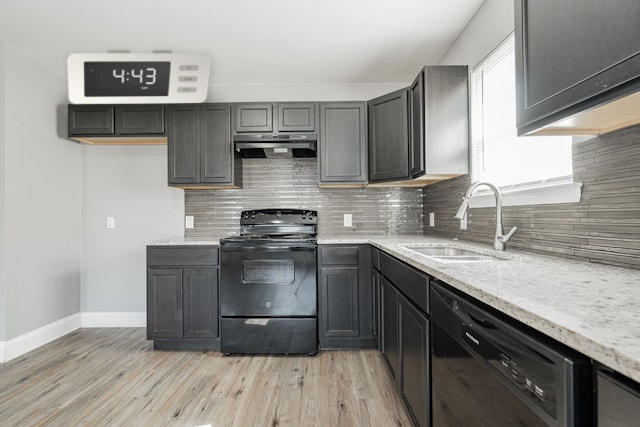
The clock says 4:43
